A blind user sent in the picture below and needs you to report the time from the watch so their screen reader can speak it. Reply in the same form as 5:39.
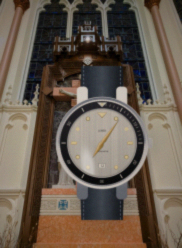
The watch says 7:06
